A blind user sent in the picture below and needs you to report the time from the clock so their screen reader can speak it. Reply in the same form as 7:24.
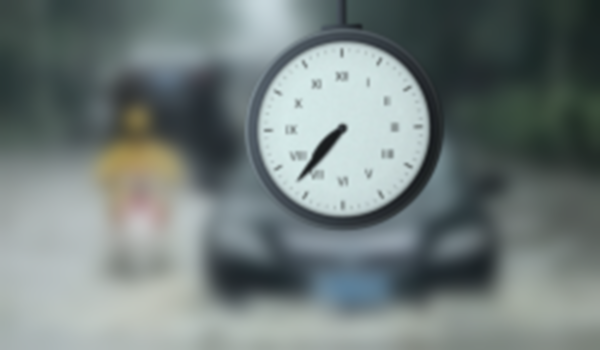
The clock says 7:37
